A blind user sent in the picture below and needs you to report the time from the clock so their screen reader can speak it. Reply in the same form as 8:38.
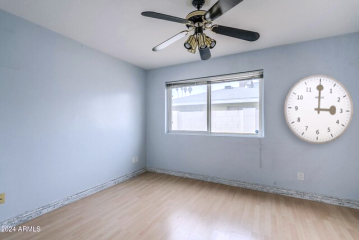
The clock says 3:00
